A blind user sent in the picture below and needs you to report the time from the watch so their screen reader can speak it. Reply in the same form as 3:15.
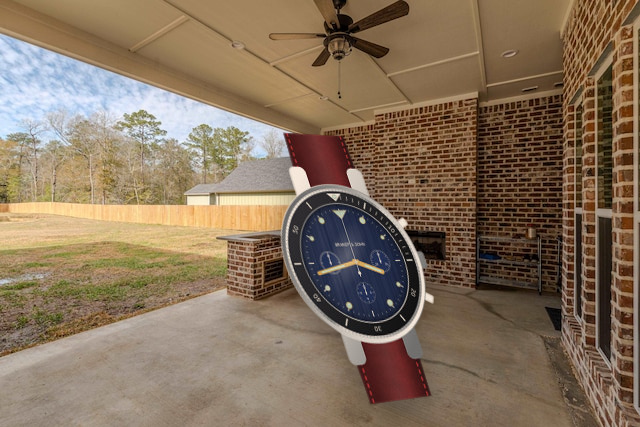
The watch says 3:43
